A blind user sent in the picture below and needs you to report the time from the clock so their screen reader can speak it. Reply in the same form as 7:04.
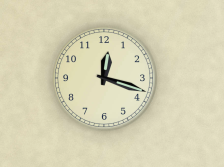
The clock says 12:18
